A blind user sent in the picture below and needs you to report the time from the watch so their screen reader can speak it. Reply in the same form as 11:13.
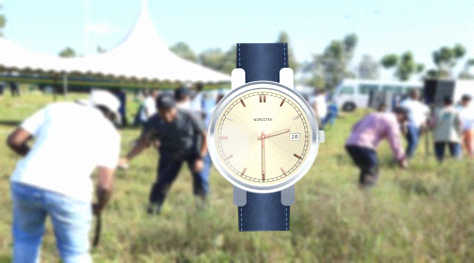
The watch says 2:30
